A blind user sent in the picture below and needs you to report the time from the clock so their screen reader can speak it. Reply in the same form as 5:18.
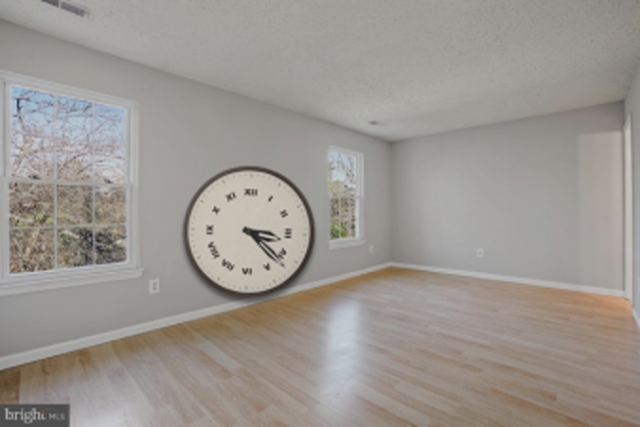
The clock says 3:22
